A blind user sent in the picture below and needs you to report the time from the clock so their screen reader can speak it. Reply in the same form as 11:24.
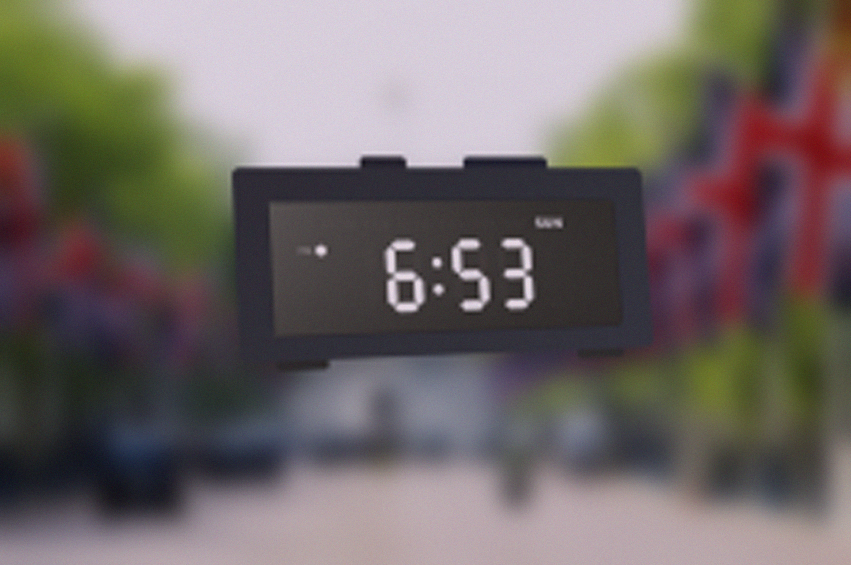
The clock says 6:53
